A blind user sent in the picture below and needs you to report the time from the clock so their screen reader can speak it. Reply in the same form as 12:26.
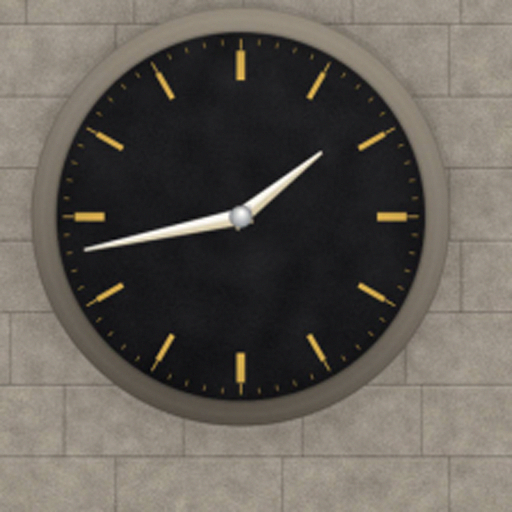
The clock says 1:43
